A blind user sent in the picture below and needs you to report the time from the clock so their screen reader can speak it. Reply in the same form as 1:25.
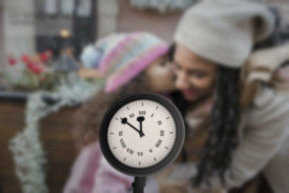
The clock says 11:51
